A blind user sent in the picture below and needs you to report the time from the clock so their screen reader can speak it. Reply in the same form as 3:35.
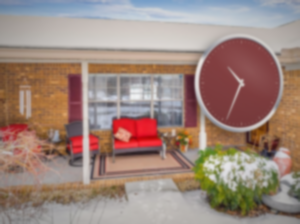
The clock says 10:34
